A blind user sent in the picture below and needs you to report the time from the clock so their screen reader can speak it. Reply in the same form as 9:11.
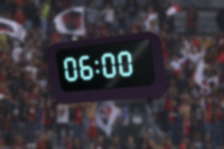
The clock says 6:00
